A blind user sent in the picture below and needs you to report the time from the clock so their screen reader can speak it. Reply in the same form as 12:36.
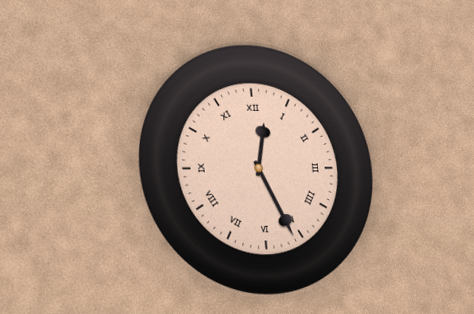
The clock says 12:26
